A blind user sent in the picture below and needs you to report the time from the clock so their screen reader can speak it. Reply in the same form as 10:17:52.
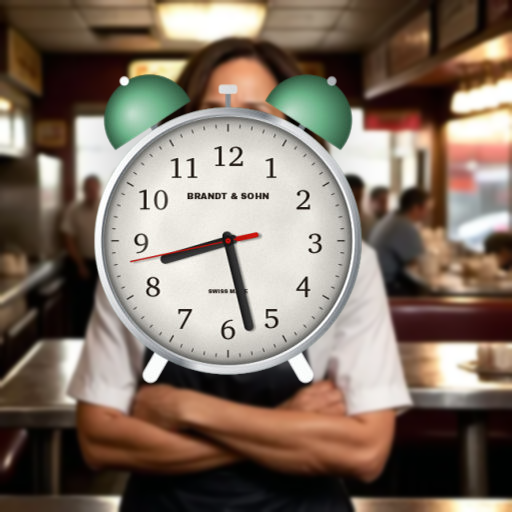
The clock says 8:27:43
